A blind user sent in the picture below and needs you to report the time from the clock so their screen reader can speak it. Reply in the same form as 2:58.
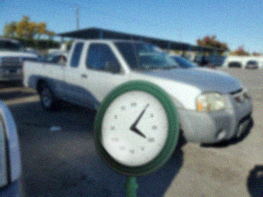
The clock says 4:06
